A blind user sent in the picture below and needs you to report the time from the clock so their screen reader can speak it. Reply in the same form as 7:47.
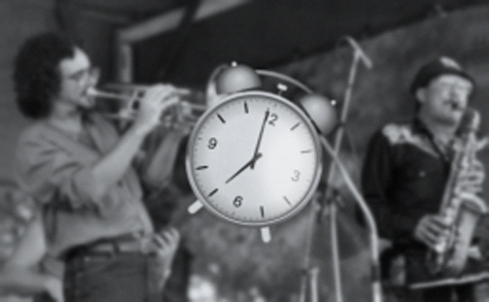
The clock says 6:59
